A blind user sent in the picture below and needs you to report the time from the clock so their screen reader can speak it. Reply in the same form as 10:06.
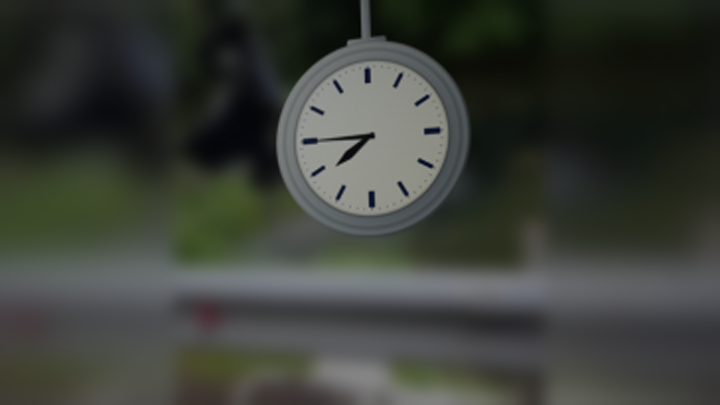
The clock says 7:45
